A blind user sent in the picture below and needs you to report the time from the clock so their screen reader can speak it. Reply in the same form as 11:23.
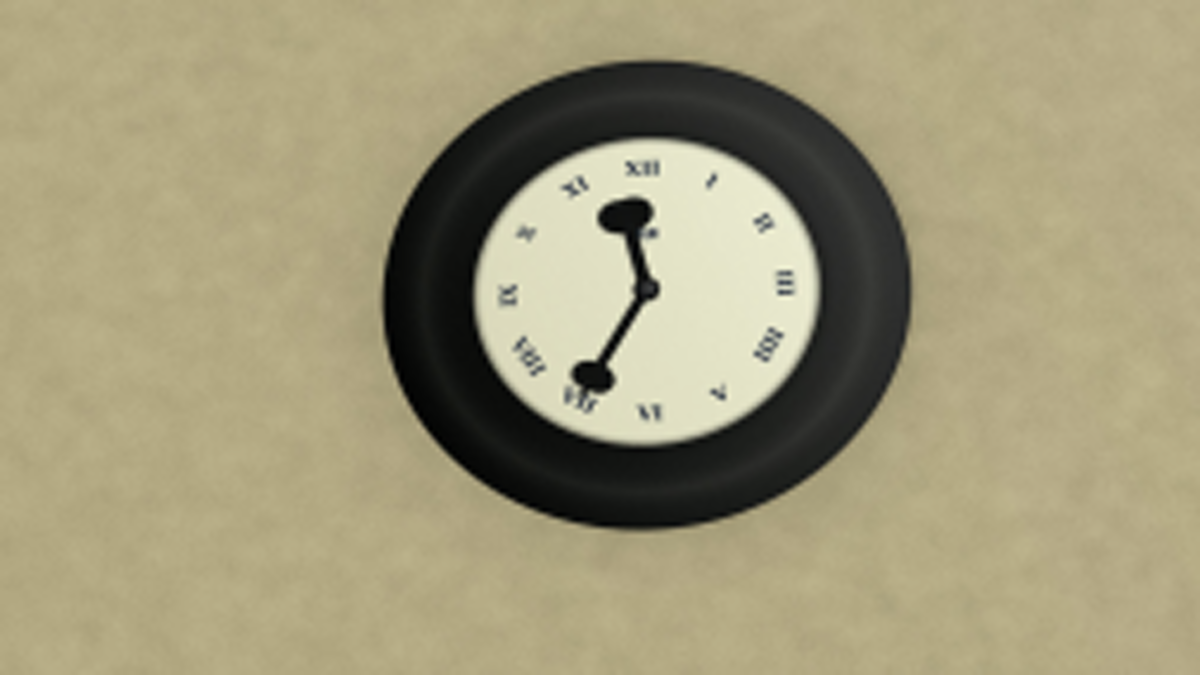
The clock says 11:35
